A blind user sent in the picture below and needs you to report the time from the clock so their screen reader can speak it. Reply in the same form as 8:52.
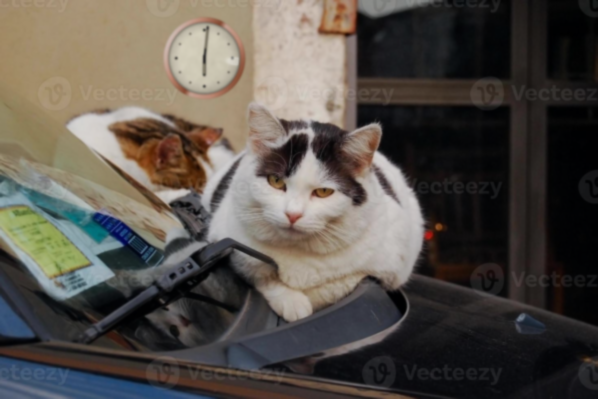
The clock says 6:01
